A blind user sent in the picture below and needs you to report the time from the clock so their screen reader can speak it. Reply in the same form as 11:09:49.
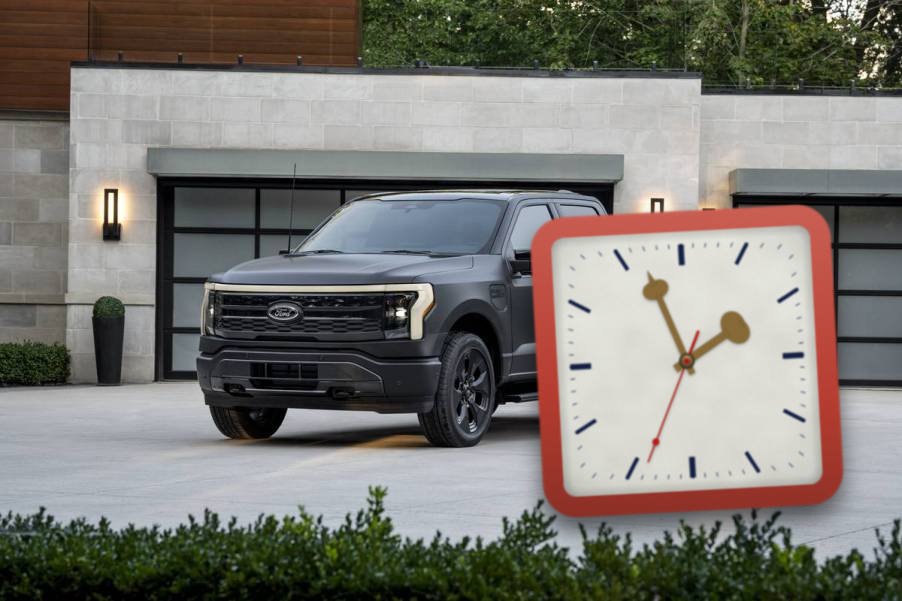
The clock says 1:56:34
